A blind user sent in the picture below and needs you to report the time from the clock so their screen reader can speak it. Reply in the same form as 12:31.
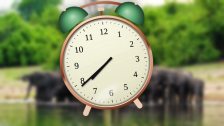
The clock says 7:39
